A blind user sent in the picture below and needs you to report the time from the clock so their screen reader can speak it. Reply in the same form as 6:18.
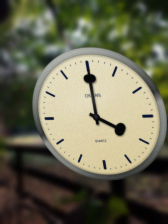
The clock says 4:00
